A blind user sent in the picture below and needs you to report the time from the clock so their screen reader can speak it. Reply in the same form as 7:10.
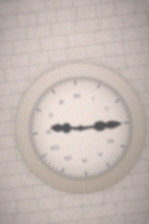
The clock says 9:15
